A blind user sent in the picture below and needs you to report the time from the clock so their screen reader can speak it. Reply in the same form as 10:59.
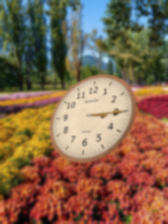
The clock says 3:15
